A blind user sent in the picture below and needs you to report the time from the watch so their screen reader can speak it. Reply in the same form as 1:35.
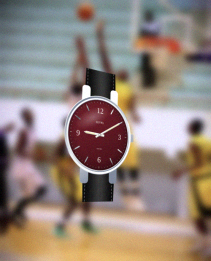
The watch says 9:10
